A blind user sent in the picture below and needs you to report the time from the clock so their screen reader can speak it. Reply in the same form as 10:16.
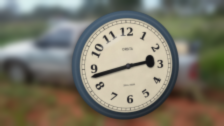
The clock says 2:43
